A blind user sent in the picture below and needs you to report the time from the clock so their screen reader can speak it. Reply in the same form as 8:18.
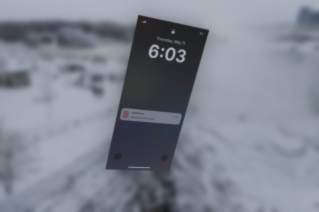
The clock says 6:03
